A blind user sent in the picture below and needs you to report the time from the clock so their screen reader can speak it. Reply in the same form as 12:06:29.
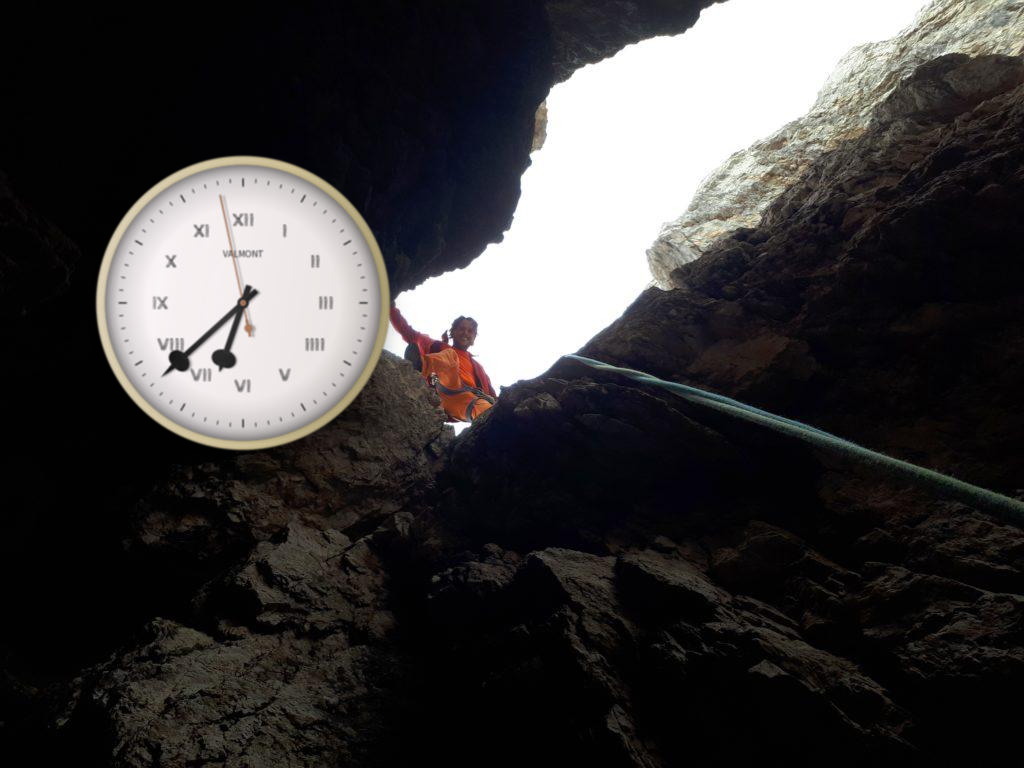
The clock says 6:37:58
